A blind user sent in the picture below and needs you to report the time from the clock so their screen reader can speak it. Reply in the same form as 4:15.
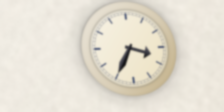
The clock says 3:35
